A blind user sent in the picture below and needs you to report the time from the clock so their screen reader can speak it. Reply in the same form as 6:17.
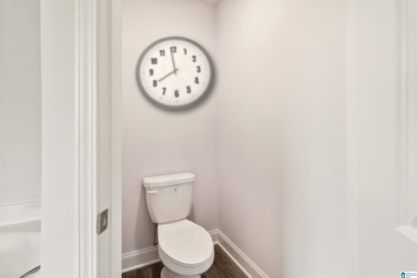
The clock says 7:59
